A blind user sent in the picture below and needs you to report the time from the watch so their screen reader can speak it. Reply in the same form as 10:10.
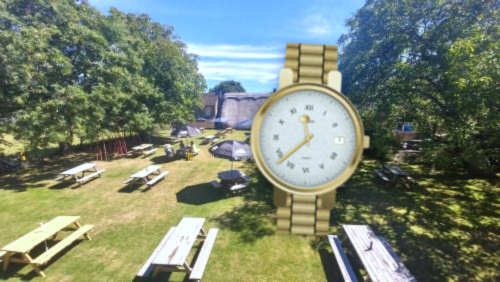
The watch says 11:38
